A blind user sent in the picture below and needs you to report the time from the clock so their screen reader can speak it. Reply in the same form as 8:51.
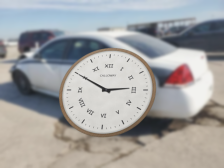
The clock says 2:50
